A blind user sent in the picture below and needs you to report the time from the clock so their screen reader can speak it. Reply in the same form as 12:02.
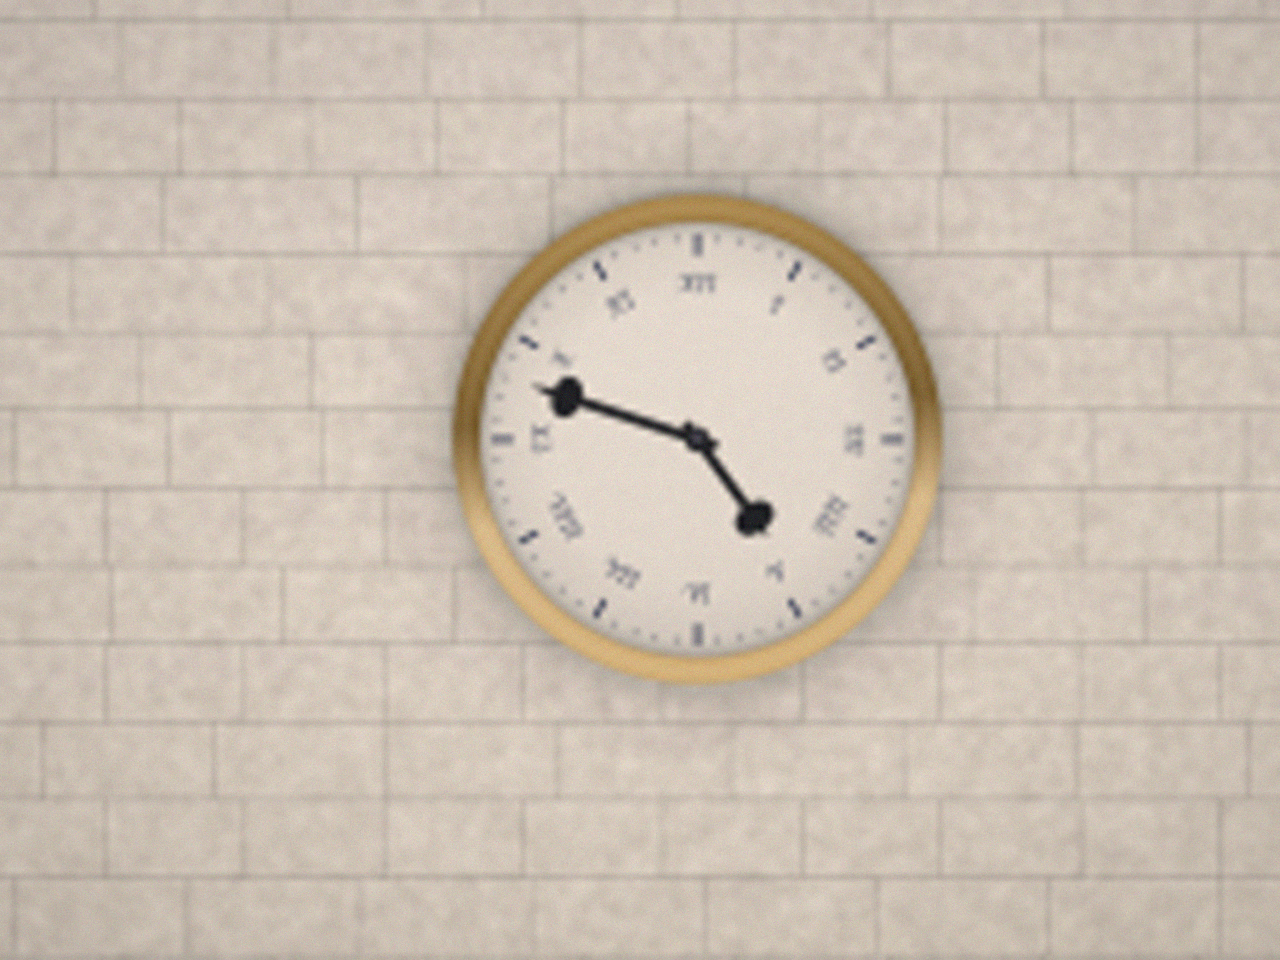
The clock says 4:48
